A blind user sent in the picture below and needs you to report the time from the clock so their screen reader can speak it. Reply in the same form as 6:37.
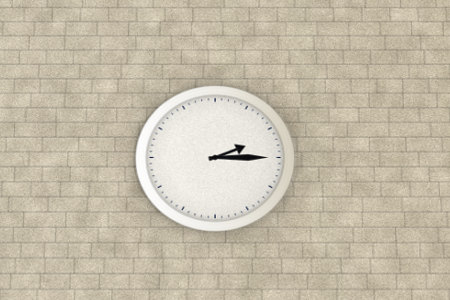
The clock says 2:15
